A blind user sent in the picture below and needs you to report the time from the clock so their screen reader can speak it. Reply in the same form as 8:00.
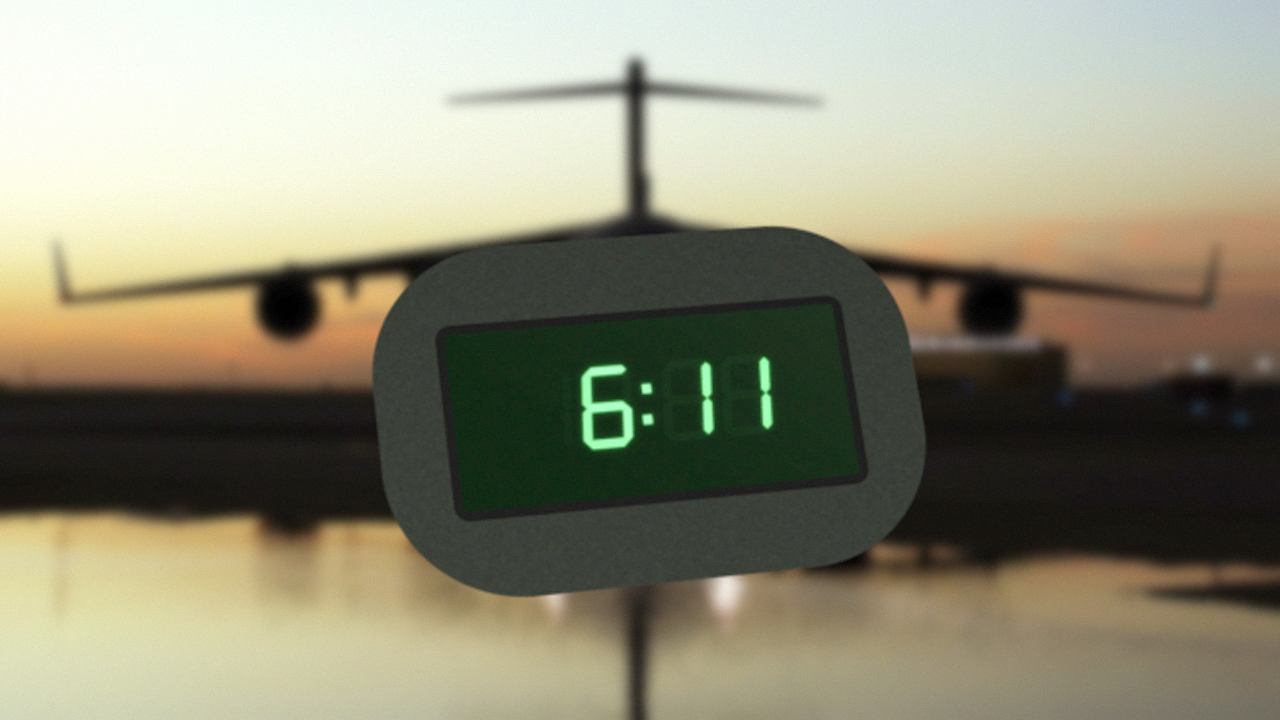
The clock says 6:11
